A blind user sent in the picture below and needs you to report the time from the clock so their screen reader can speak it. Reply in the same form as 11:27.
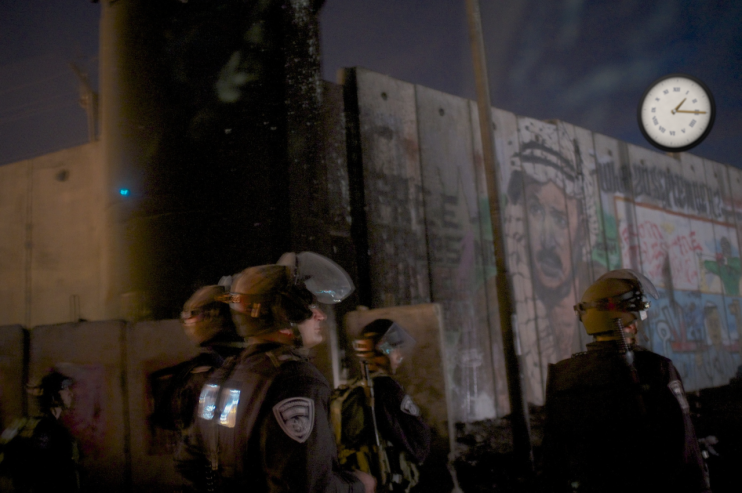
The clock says 1:15
